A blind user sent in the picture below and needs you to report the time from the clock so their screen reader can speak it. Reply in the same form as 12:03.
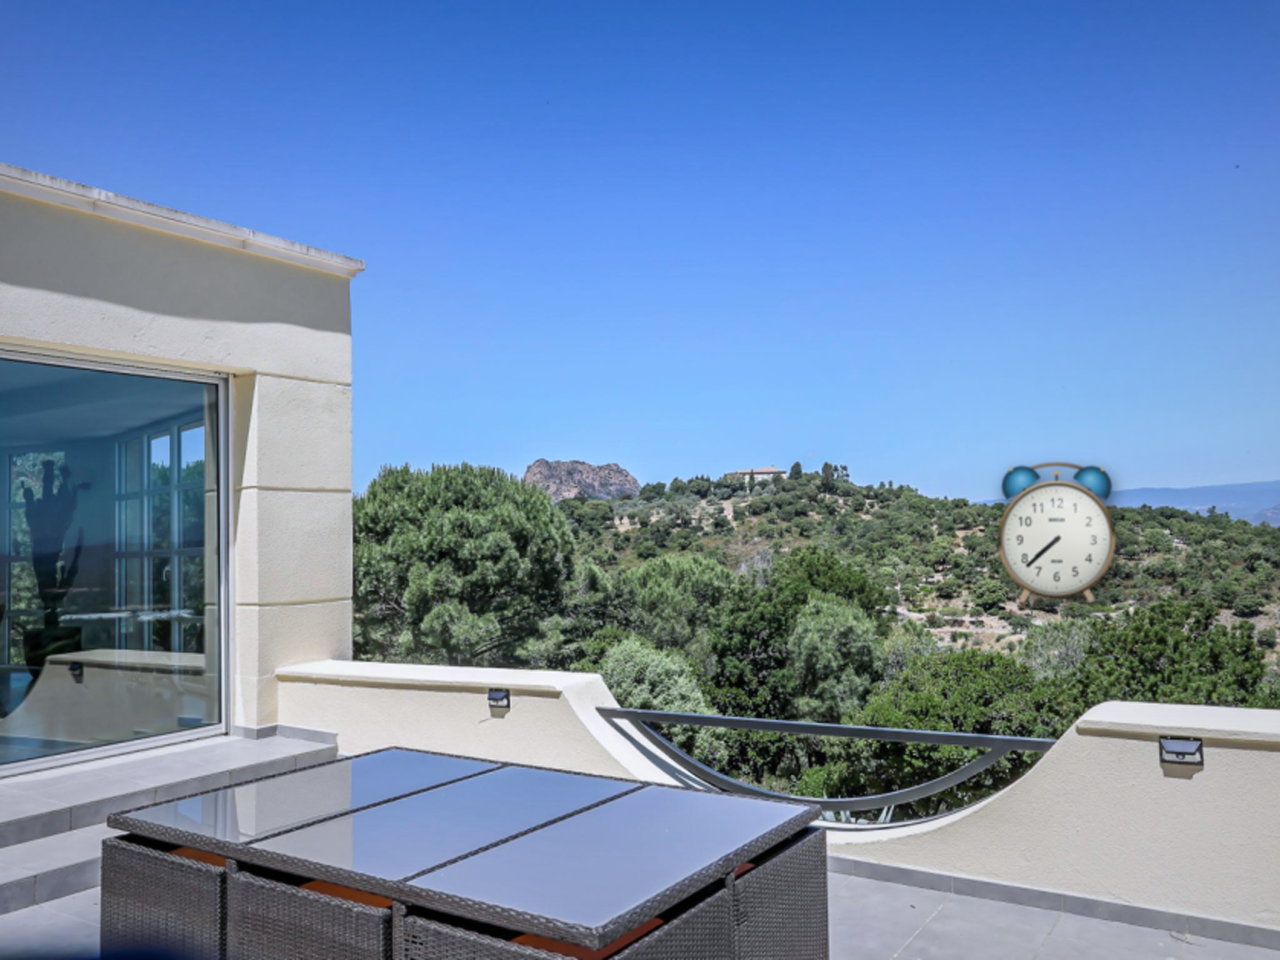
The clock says 7:38
